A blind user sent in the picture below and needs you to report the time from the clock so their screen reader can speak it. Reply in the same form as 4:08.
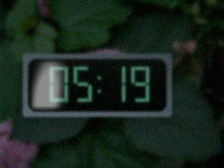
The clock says 5:19
